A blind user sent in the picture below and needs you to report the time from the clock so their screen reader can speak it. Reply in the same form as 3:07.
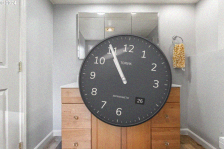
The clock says 10:55
